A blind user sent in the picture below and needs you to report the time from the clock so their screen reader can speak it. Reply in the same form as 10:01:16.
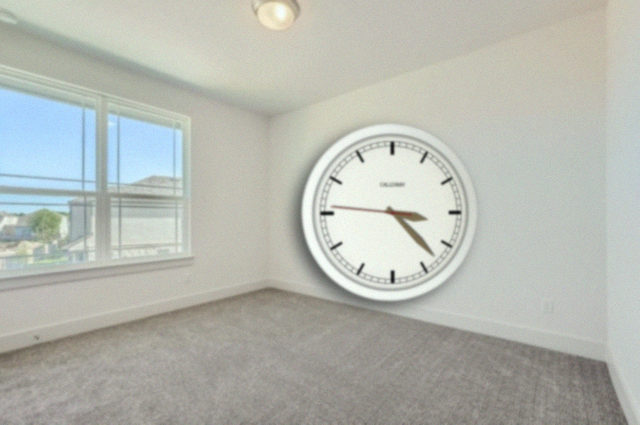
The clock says 3:22:46
